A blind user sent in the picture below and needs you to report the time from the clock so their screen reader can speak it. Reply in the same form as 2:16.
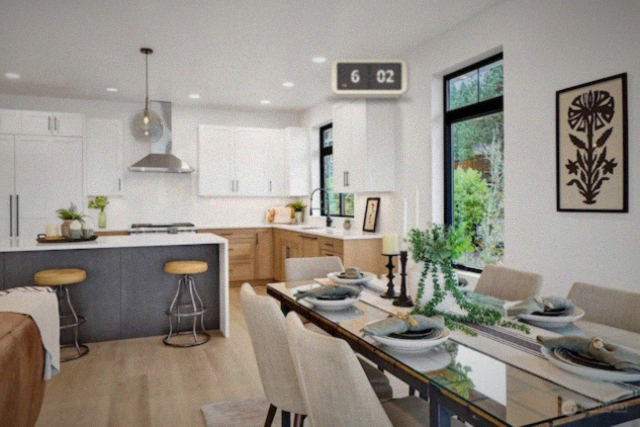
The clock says 6:02
